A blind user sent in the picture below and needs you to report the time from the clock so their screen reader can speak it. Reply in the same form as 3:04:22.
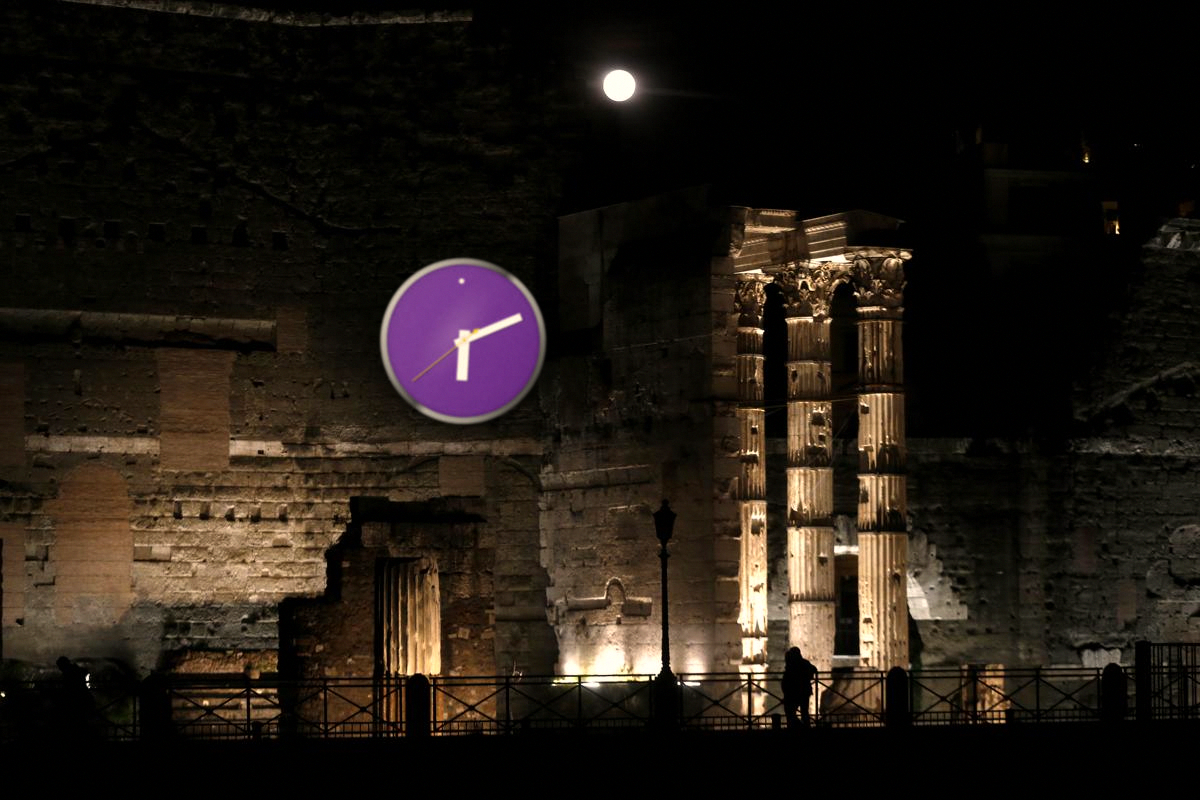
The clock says 6:11:39
